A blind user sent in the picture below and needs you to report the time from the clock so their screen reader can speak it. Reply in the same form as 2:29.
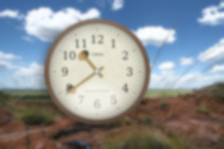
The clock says 10:39
